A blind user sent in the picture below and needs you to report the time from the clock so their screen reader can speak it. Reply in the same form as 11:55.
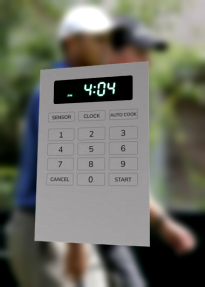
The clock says 4:04
